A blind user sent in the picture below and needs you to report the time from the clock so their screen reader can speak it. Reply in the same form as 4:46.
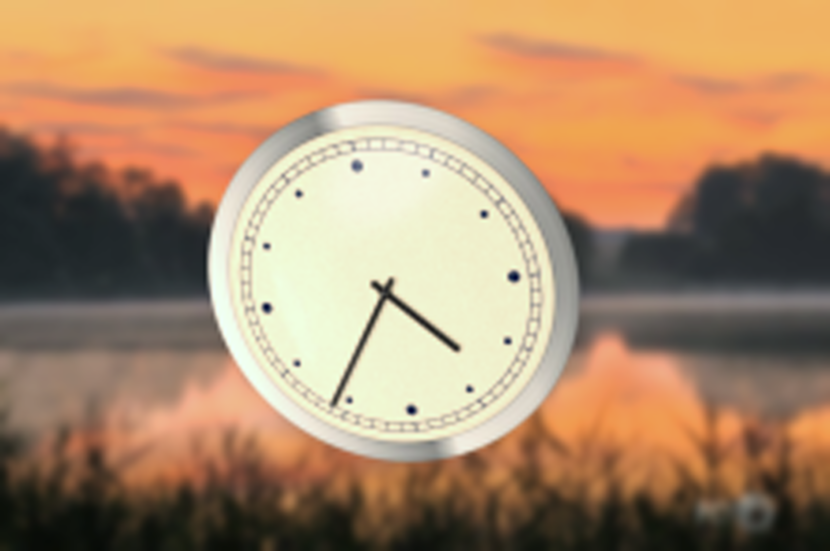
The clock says 4:36
